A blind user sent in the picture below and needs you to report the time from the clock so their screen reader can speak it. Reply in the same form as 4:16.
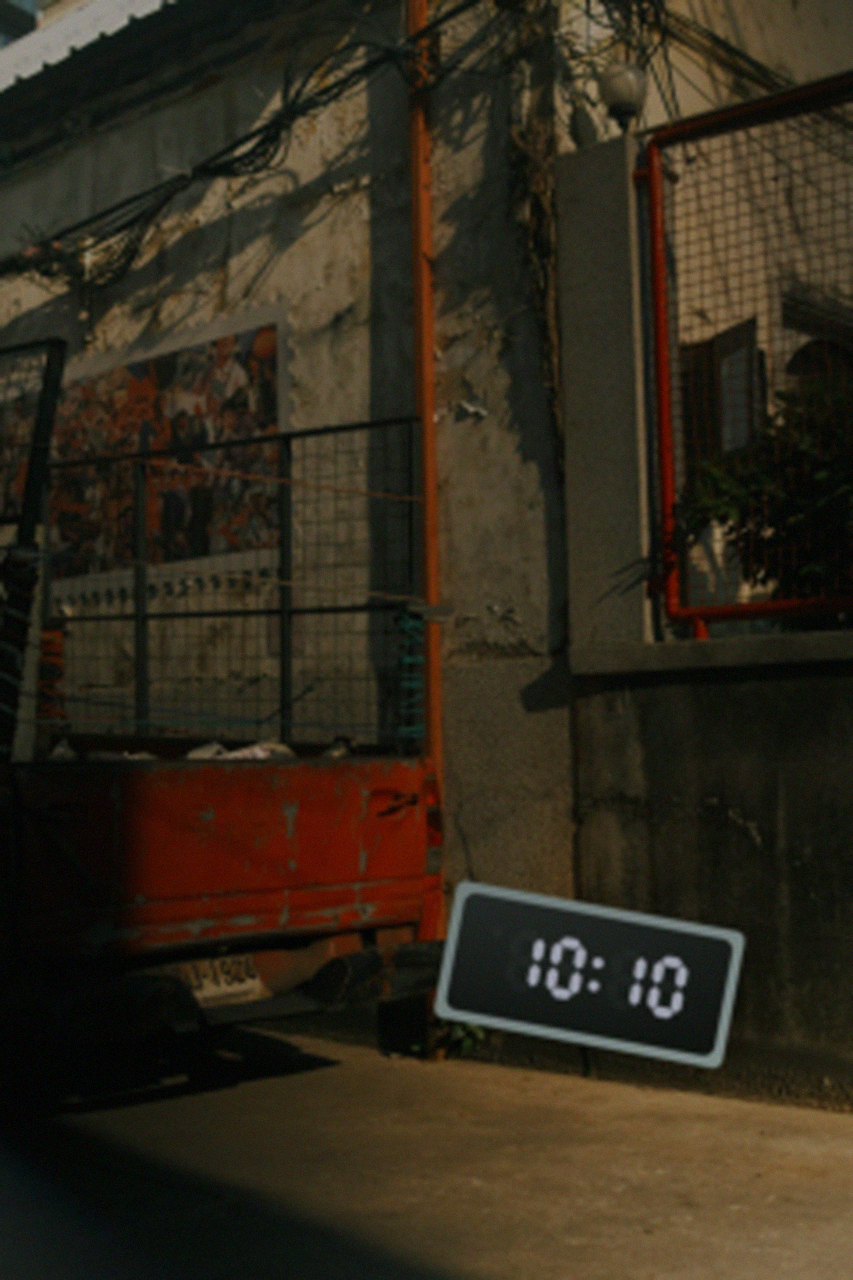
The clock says 10:10
